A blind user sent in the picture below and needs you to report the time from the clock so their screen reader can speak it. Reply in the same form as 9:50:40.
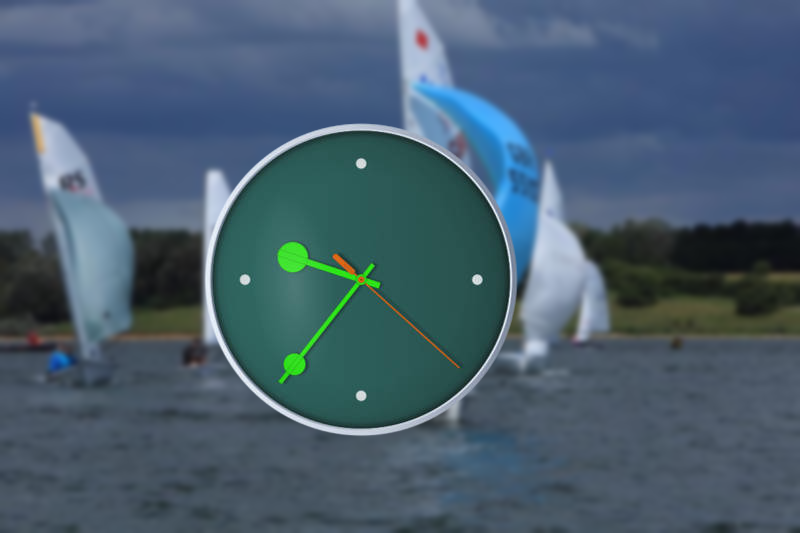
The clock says 9:36:22
